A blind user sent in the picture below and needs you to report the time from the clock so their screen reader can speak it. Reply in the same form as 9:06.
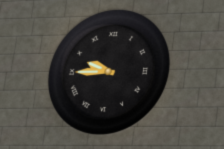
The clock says 9:45
